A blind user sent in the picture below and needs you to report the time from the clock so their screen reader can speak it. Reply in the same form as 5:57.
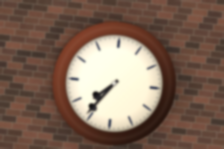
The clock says 7:36
